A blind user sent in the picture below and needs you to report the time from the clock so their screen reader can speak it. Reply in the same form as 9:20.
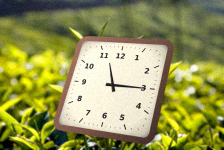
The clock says 11:15
